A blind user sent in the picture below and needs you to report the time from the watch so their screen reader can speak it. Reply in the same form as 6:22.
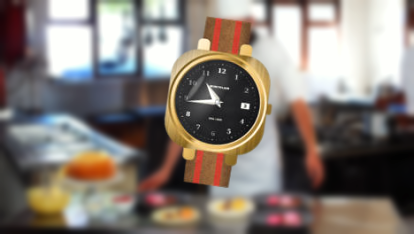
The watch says 10:44
